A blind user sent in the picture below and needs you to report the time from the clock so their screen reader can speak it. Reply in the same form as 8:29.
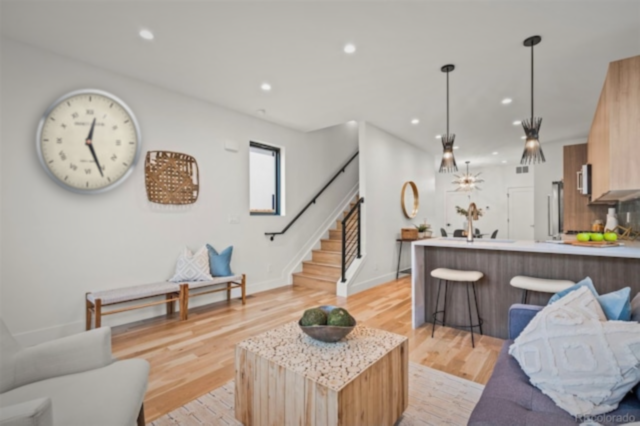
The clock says 12:26
